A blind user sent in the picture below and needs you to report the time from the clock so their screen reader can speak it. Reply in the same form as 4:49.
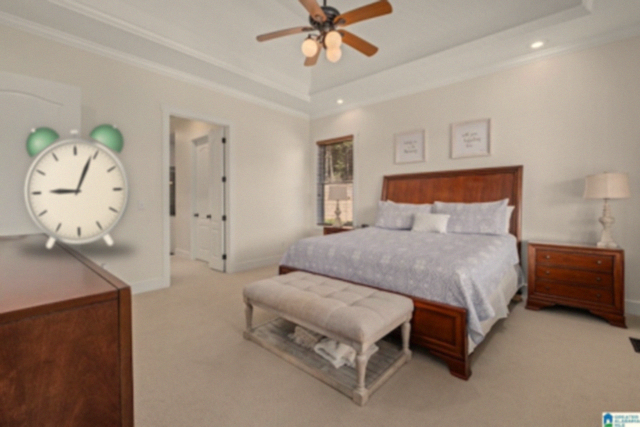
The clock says 9:04
